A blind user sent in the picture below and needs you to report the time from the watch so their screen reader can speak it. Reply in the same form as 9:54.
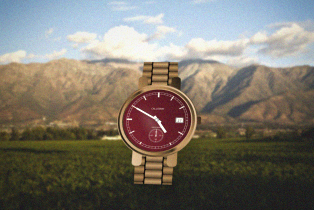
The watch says 4:50
